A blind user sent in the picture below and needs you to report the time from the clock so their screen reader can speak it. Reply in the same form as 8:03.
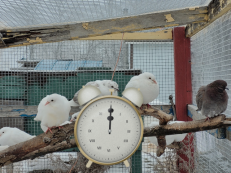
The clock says 12:00
